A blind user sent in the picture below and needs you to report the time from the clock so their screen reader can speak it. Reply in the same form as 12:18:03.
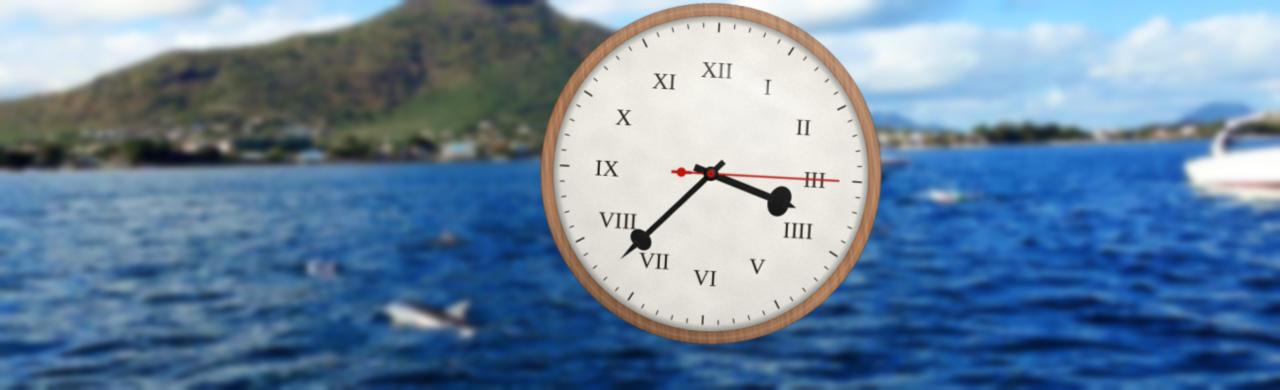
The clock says 3:37:15
